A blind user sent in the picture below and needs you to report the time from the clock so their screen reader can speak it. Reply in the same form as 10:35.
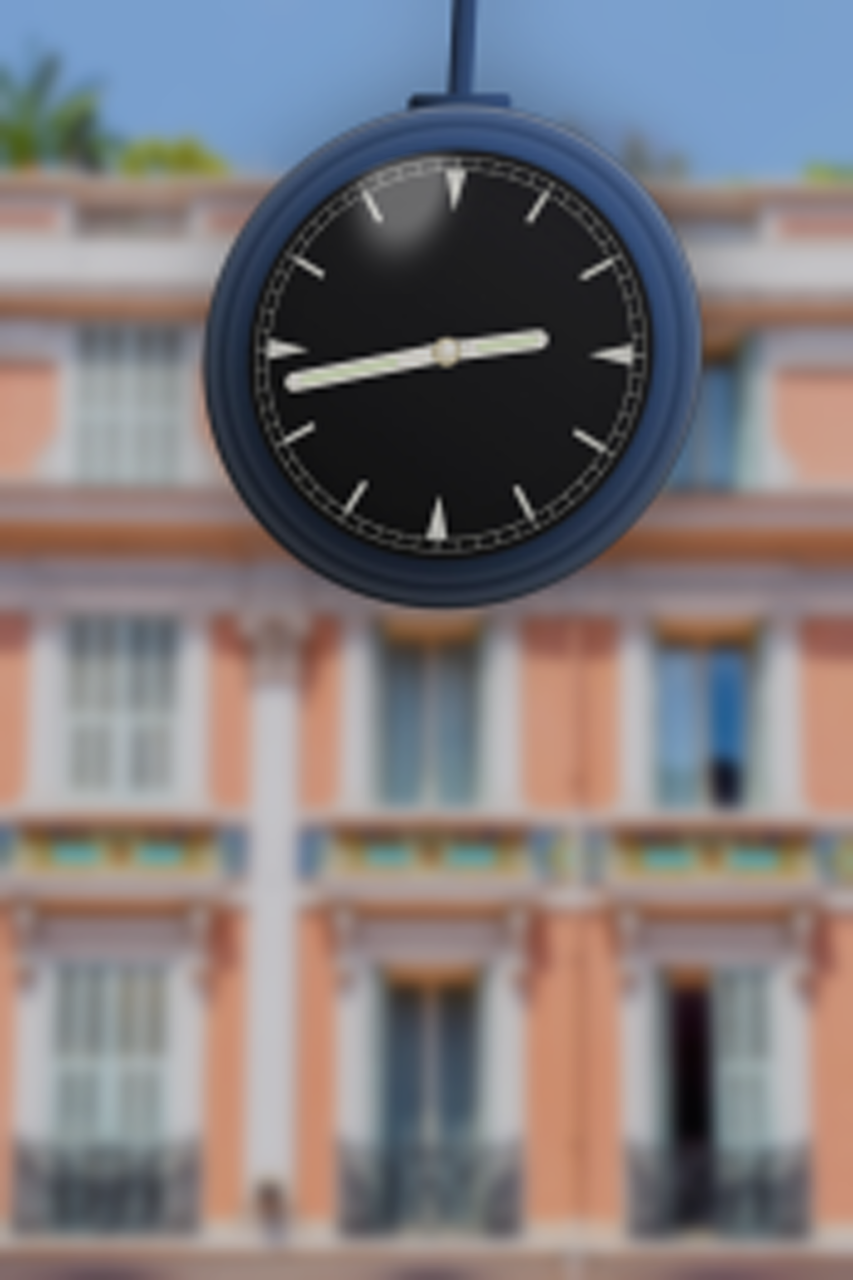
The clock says 2:43
